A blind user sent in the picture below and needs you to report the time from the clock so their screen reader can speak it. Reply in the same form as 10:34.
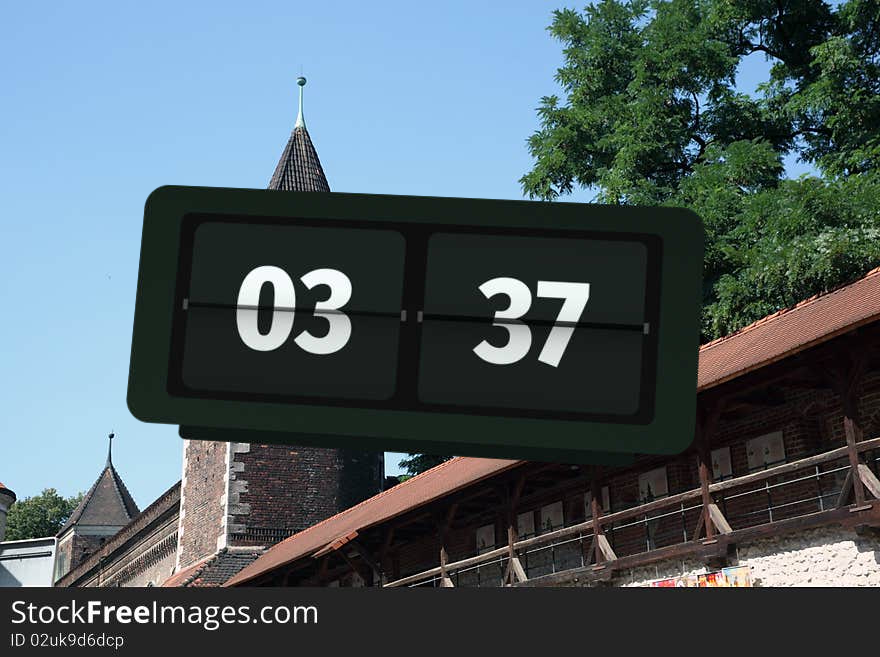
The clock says 3:37
